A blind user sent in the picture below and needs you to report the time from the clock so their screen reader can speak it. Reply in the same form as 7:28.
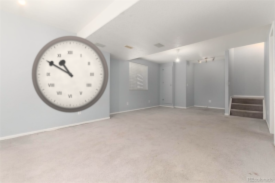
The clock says 10:50
